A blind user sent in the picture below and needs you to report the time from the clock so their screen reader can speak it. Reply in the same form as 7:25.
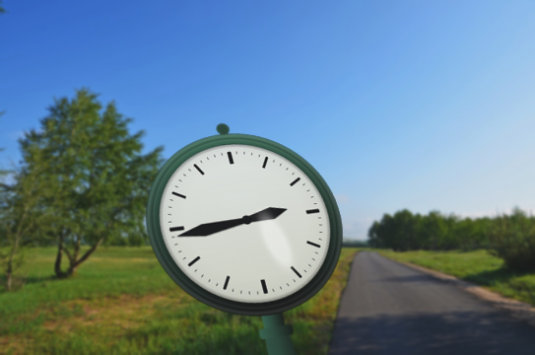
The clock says 2:44
